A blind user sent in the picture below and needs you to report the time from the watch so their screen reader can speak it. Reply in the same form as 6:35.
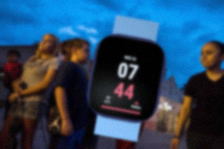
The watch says 7:44
